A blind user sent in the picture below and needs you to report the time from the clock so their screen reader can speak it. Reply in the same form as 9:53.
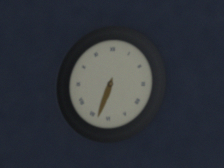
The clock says 6:33
